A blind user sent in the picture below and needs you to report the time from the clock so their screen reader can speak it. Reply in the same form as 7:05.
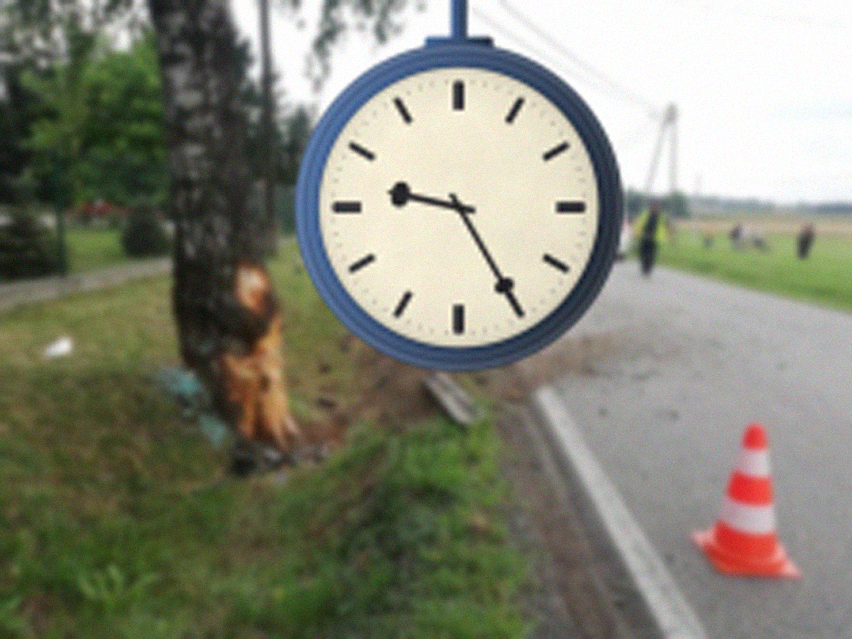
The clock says 9:25
